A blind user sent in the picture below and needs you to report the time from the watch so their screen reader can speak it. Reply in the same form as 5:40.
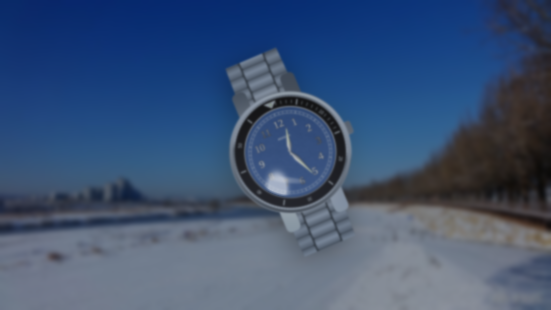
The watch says 12:26
